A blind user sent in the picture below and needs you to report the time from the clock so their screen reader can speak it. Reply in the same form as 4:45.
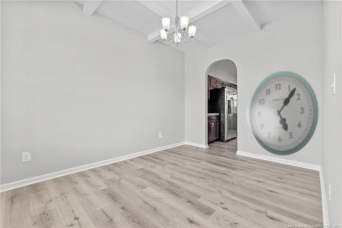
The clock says 5:07
